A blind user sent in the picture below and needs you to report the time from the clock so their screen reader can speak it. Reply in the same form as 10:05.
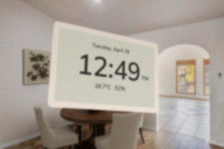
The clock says 12:49
